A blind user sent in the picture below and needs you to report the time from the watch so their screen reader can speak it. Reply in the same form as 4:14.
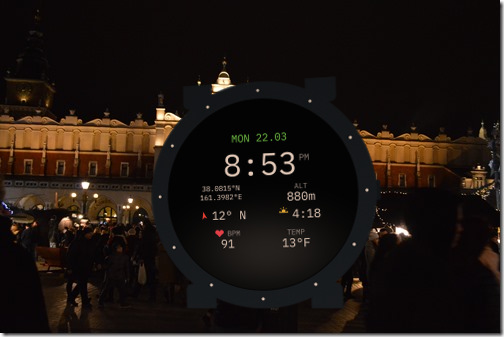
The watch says 8:53
